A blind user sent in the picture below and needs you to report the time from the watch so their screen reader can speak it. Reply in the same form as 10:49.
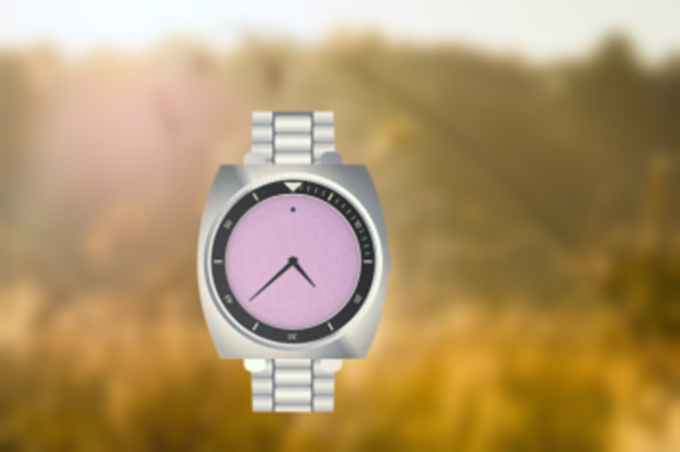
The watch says 4:38
